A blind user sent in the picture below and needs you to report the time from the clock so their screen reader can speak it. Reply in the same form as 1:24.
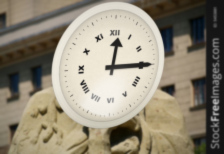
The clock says 12:15
